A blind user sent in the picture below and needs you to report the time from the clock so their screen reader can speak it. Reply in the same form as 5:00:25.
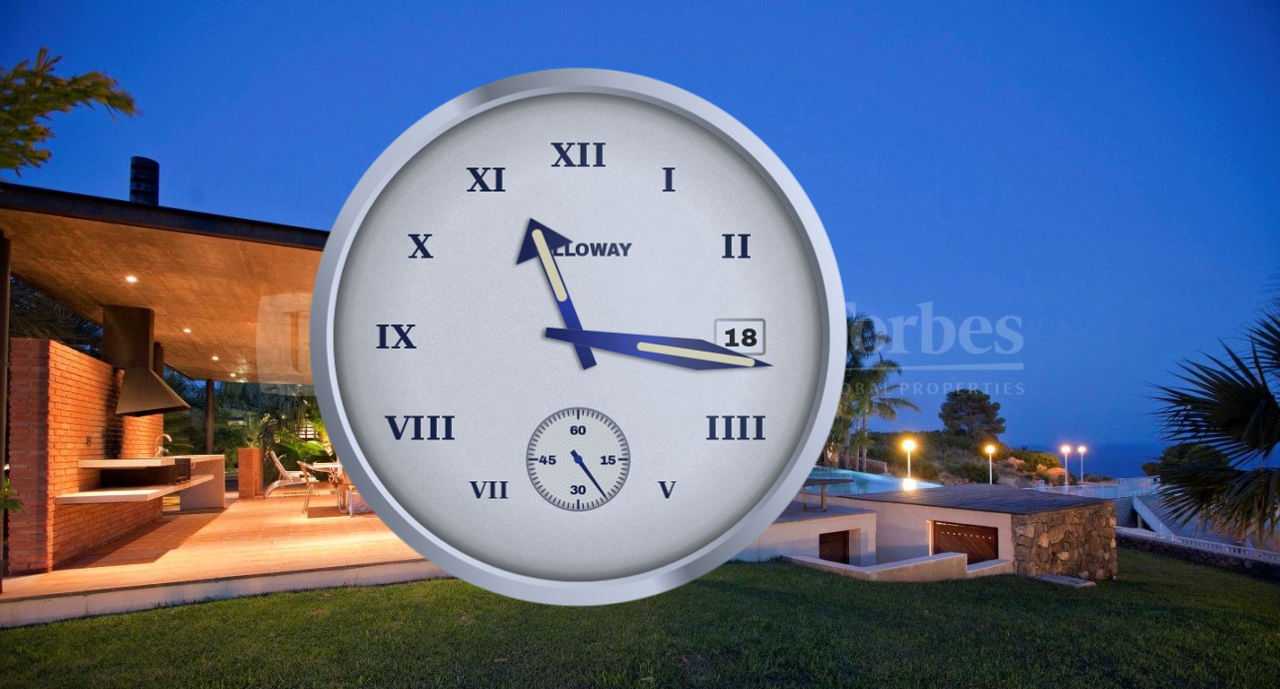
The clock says 11:16:24
